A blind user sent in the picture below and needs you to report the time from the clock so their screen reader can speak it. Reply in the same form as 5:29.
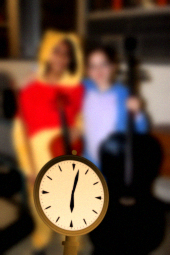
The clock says 6:02
